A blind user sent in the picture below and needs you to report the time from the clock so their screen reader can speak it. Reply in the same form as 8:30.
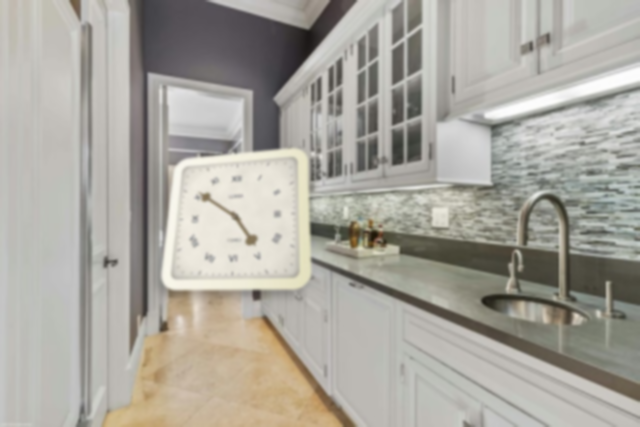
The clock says 4:51
